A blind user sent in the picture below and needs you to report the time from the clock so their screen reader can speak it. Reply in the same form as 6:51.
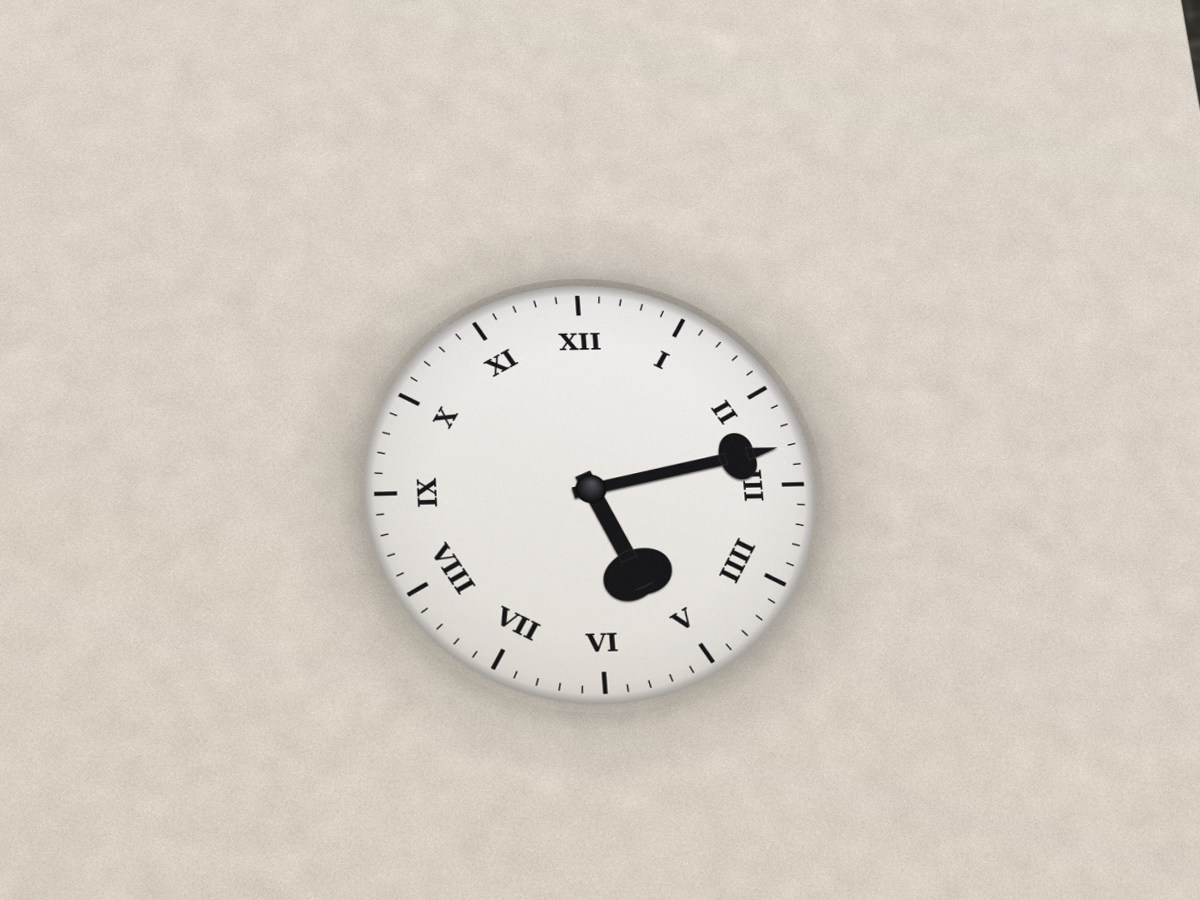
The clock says 5:13
